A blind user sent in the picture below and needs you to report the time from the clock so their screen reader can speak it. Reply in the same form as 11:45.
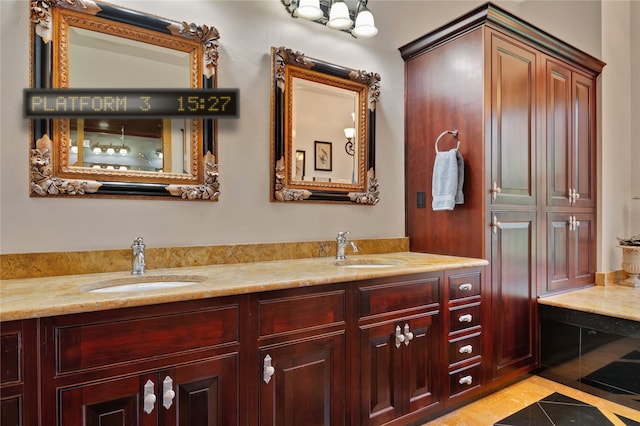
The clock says 15:27
